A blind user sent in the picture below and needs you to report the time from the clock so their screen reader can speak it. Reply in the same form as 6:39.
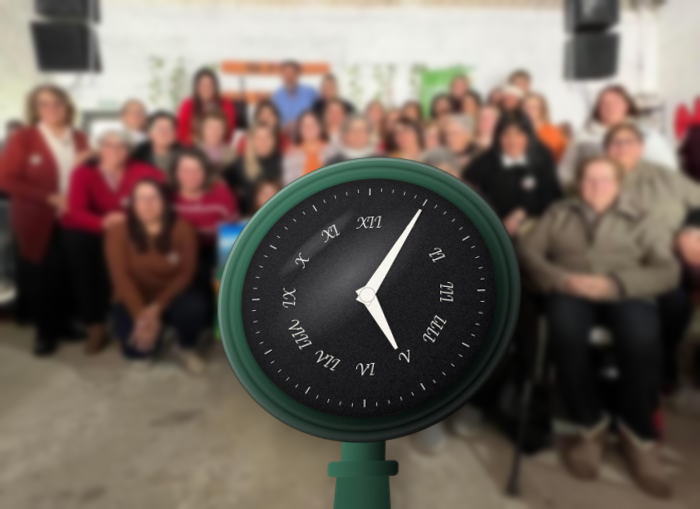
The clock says 5:05
